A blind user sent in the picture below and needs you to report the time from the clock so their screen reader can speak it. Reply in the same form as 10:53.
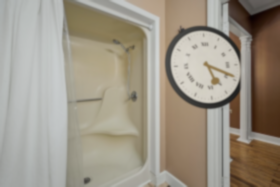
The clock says 5:19
